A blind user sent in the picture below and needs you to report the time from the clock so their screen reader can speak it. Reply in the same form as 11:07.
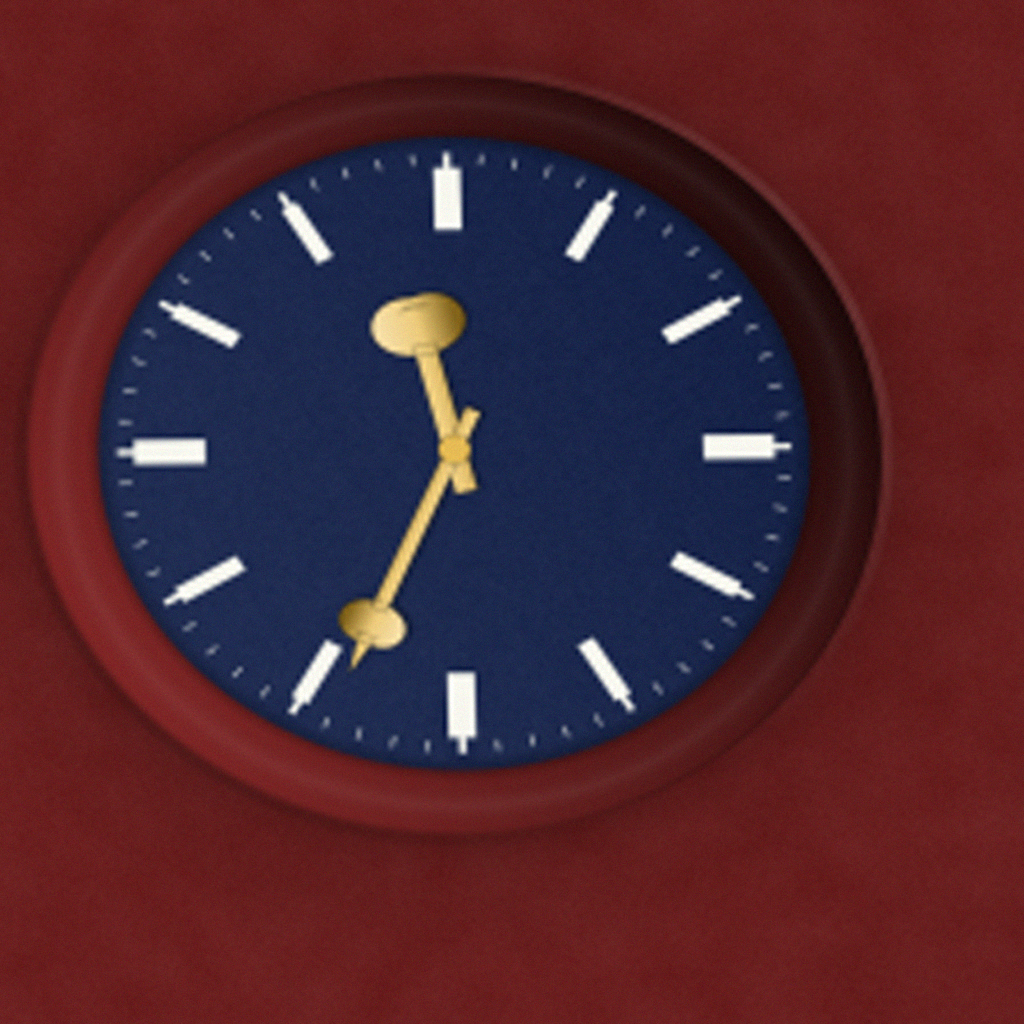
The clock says 11:34
